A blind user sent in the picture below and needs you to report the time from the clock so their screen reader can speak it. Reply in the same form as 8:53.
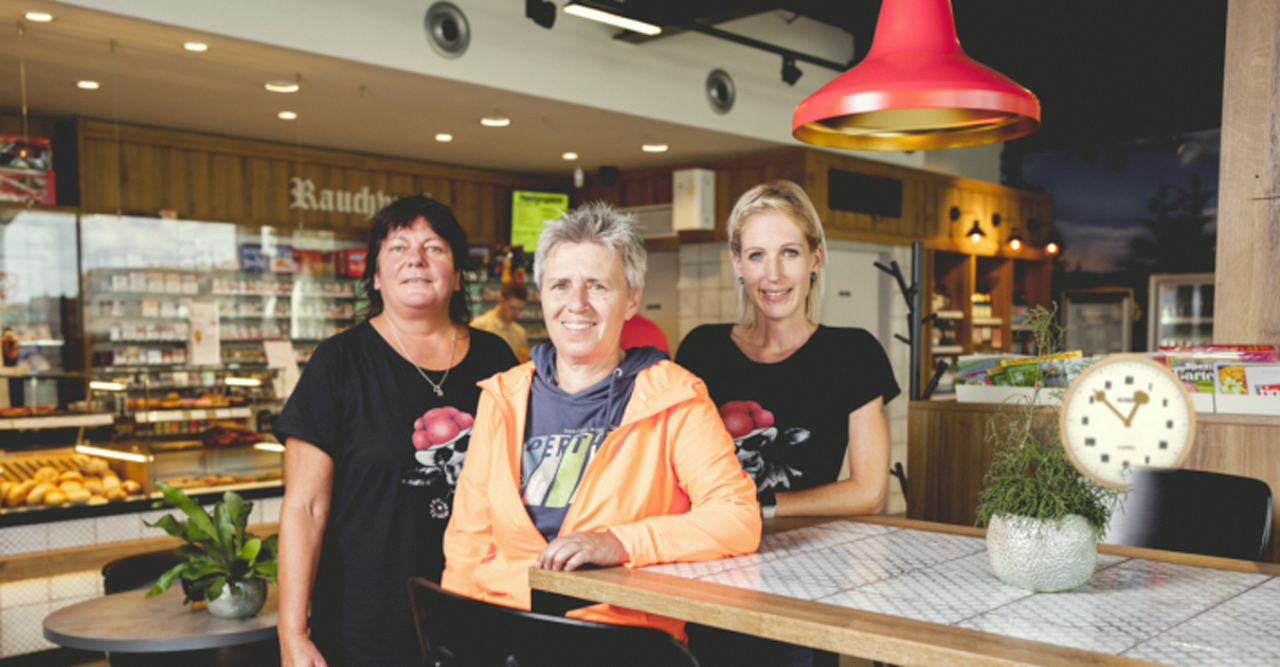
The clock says 12:52
